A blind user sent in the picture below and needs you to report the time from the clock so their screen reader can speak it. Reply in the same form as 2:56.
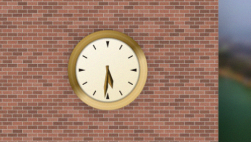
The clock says 5:31
